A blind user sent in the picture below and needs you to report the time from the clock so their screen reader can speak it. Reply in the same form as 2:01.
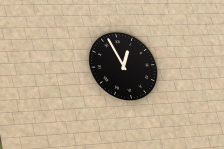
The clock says 12:57
